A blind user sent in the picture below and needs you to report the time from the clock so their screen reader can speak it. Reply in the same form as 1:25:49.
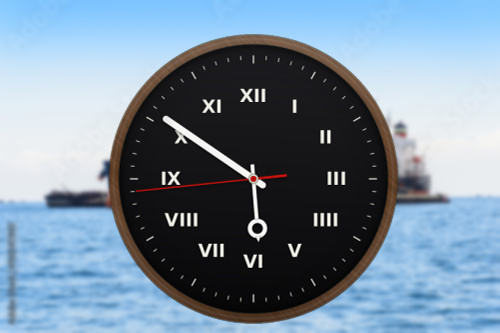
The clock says 5:50:44
